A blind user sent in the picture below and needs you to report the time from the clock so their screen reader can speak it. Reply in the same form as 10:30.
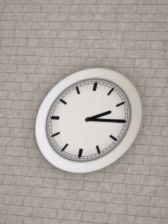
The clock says 2:15
